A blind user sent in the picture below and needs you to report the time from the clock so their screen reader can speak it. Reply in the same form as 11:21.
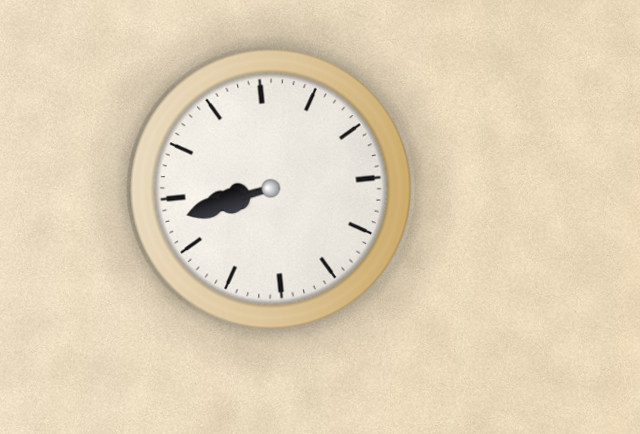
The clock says 8:43
